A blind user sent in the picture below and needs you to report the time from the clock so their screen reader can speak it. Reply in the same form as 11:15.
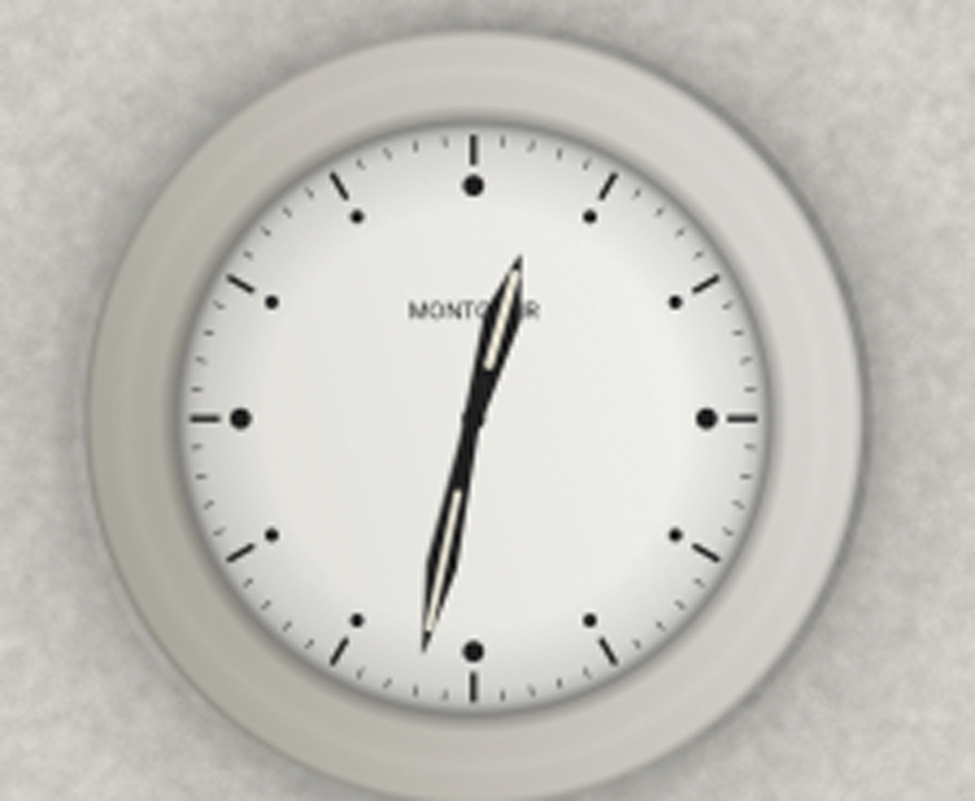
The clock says 12:32
